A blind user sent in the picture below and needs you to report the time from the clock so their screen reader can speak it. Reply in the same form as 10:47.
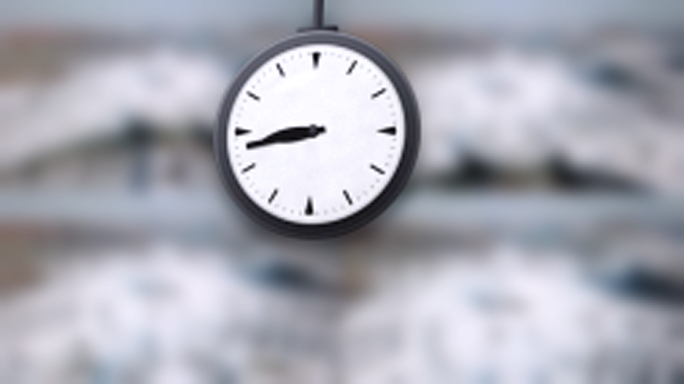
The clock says 8:43
